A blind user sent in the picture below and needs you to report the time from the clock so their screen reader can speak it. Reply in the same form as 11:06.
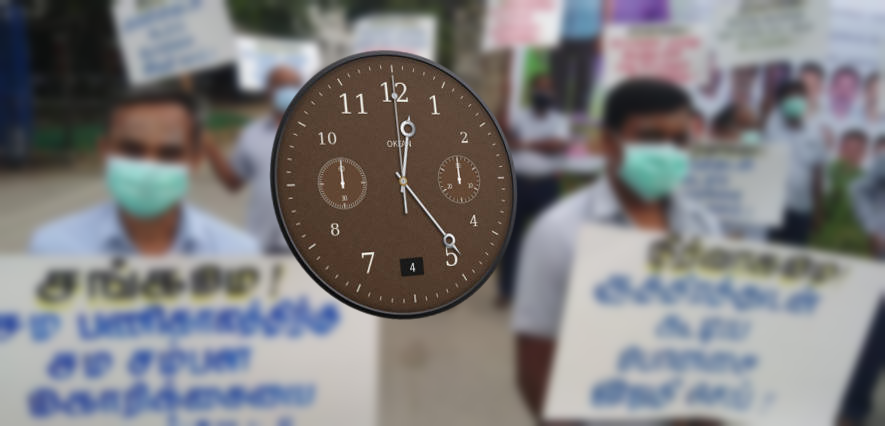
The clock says 12:24
